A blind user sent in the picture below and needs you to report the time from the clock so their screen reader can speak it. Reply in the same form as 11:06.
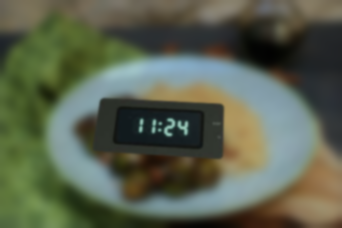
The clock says 11:24
